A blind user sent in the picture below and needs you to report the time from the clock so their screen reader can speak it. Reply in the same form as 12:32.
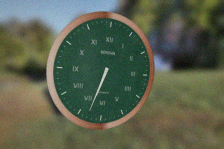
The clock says 6:33
